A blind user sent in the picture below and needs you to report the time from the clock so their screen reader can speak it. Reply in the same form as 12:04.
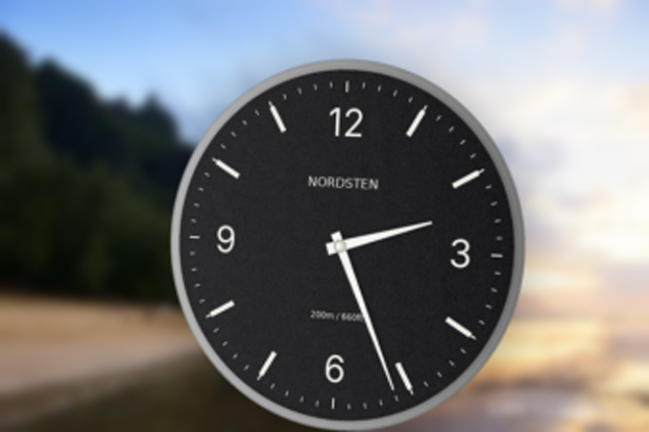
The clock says 2:26
